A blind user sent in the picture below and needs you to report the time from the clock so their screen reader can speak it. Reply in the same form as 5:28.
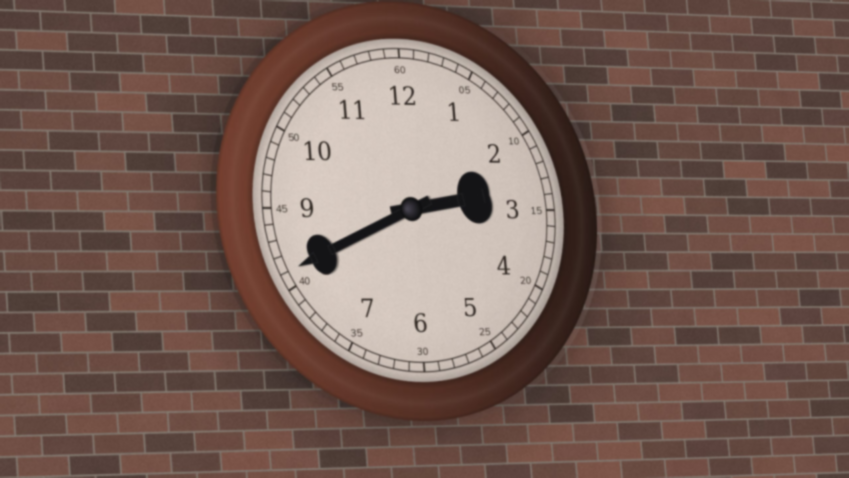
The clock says 2:41
